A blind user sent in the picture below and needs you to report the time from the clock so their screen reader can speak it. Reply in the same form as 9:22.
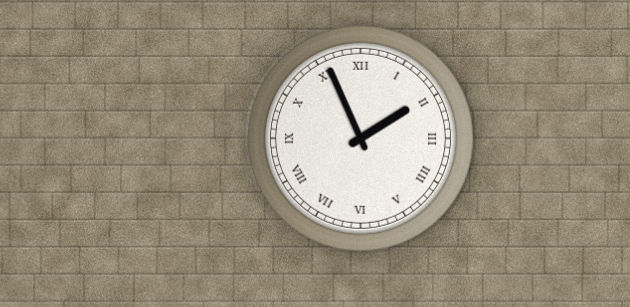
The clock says 1:56
